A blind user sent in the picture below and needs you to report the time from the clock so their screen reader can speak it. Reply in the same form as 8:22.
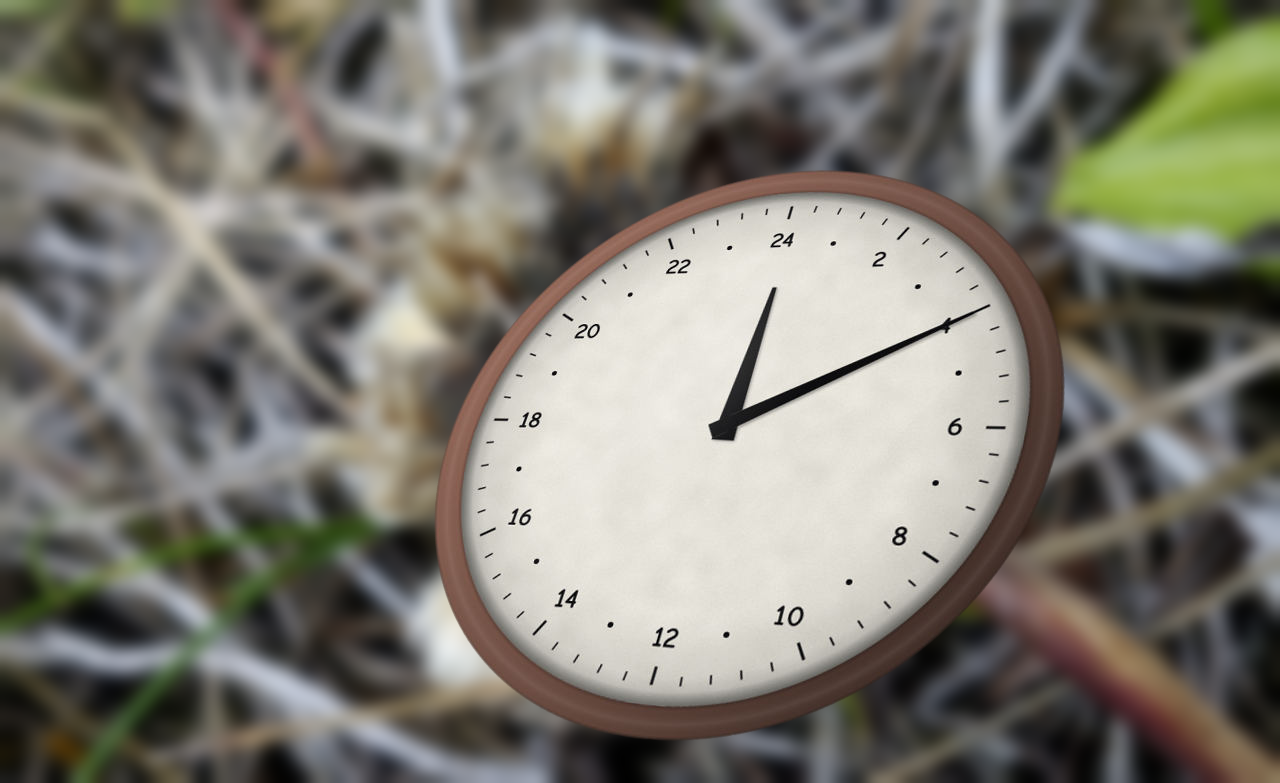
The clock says 0:10
